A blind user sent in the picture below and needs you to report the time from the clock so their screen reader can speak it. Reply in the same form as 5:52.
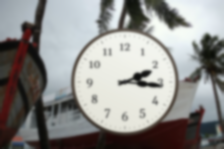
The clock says 2:16
